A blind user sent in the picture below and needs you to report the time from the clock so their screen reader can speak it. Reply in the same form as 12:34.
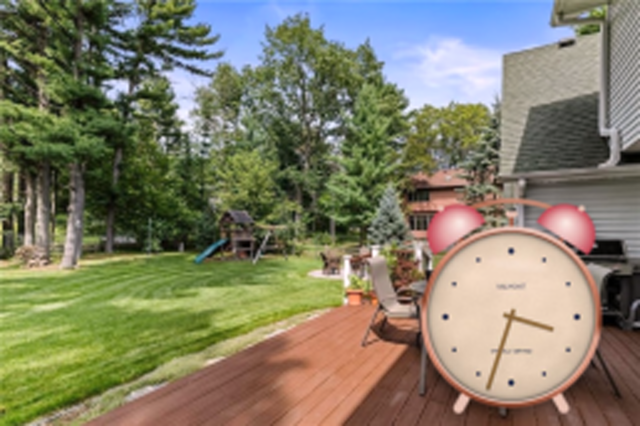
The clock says 3:33
